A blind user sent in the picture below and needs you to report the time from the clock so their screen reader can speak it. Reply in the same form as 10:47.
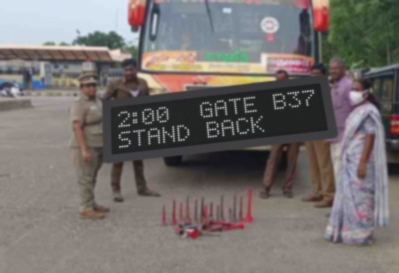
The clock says 2:00
